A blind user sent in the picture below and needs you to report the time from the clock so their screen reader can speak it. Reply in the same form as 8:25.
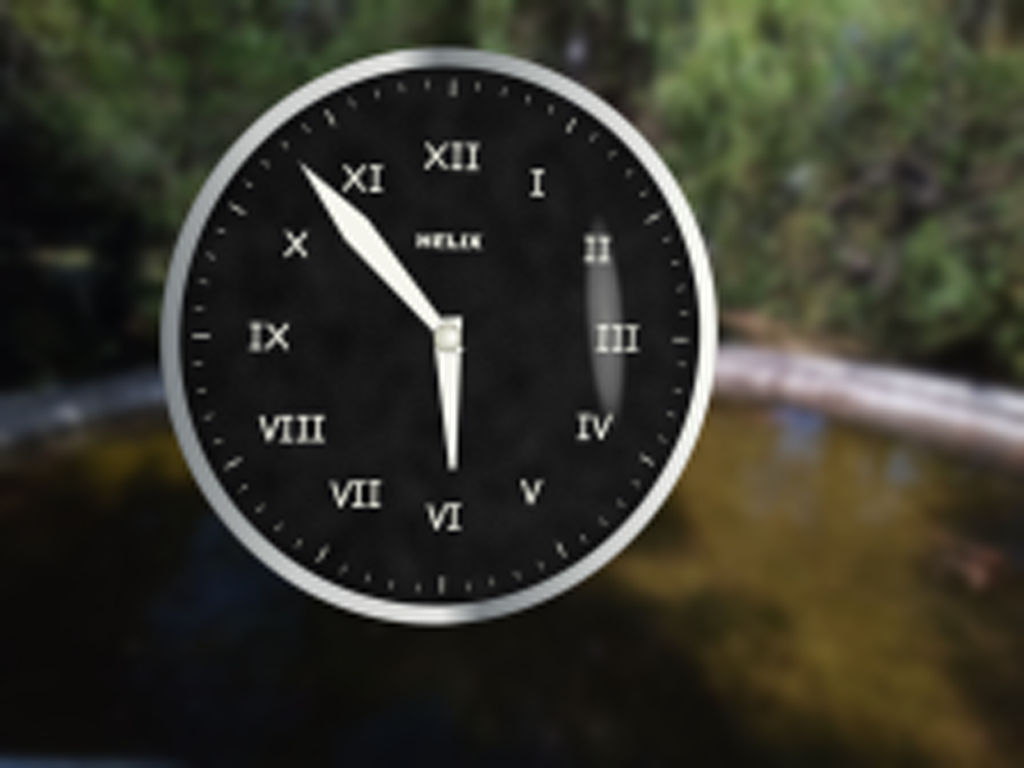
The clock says 5:53
